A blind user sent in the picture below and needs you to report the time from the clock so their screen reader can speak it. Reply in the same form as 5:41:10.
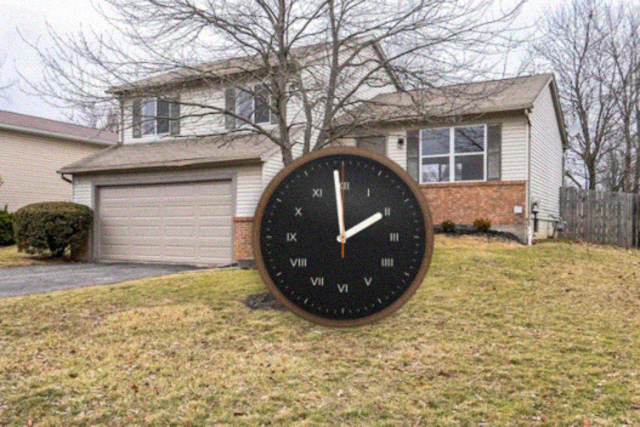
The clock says 1:59:00
